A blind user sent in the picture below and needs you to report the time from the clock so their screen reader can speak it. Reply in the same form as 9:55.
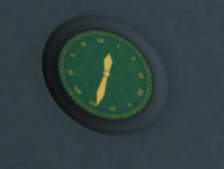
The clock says 12:34
